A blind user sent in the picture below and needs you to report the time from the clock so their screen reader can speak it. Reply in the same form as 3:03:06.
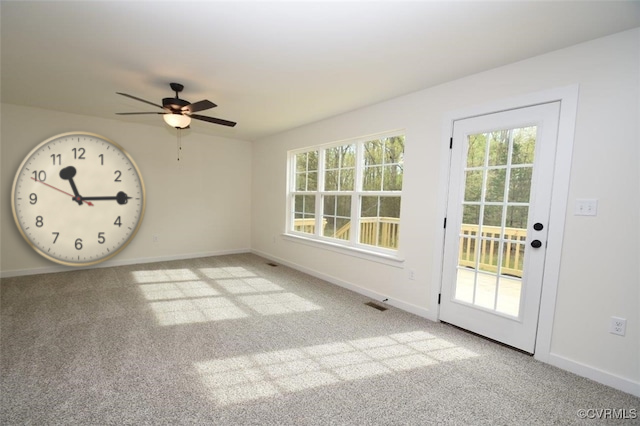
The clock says 11:14:49
